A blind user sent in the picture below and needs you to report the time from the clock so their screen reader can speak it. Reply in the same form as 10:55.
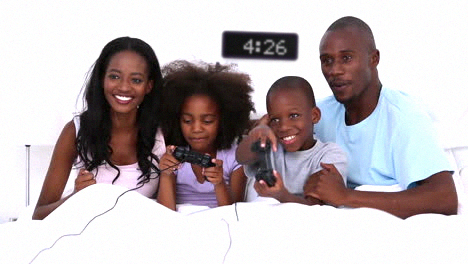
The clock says 4:26
